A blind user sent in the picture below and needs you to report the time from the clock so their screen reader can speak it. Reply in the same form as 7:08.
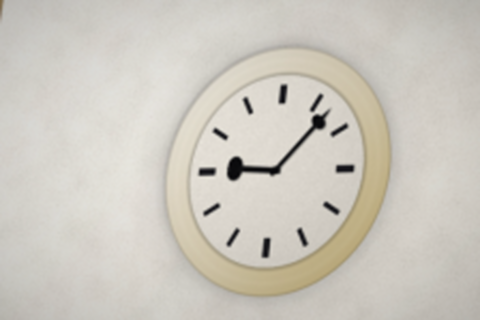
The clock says 9:07
